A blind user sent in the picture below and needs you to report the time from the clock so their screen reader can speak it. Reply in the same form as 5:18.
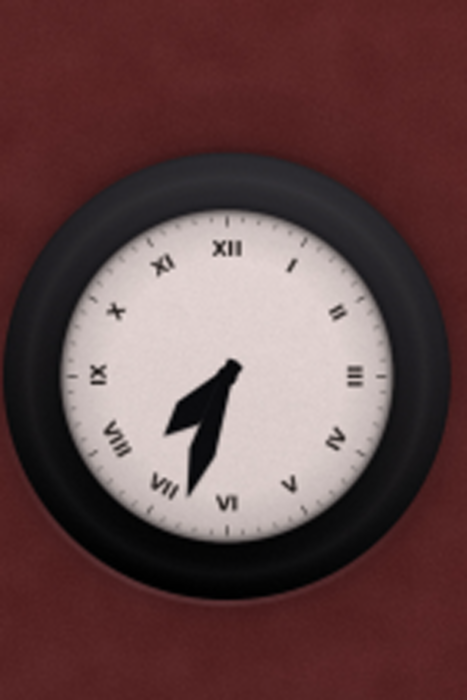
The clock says 7:33
